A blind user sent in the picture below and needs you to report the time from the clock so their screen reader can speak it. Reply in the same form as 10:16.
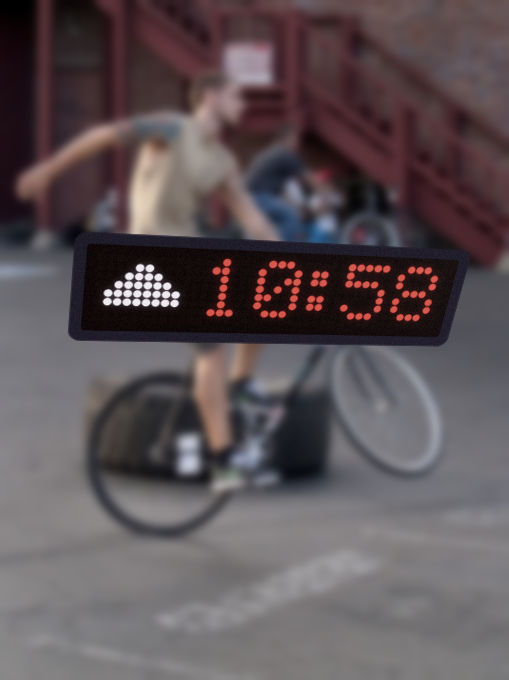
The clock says 10:58
